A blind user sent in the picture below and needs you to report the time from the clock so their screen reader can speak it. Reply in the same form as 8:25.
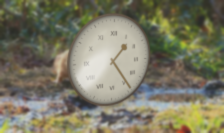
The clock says 1:24
